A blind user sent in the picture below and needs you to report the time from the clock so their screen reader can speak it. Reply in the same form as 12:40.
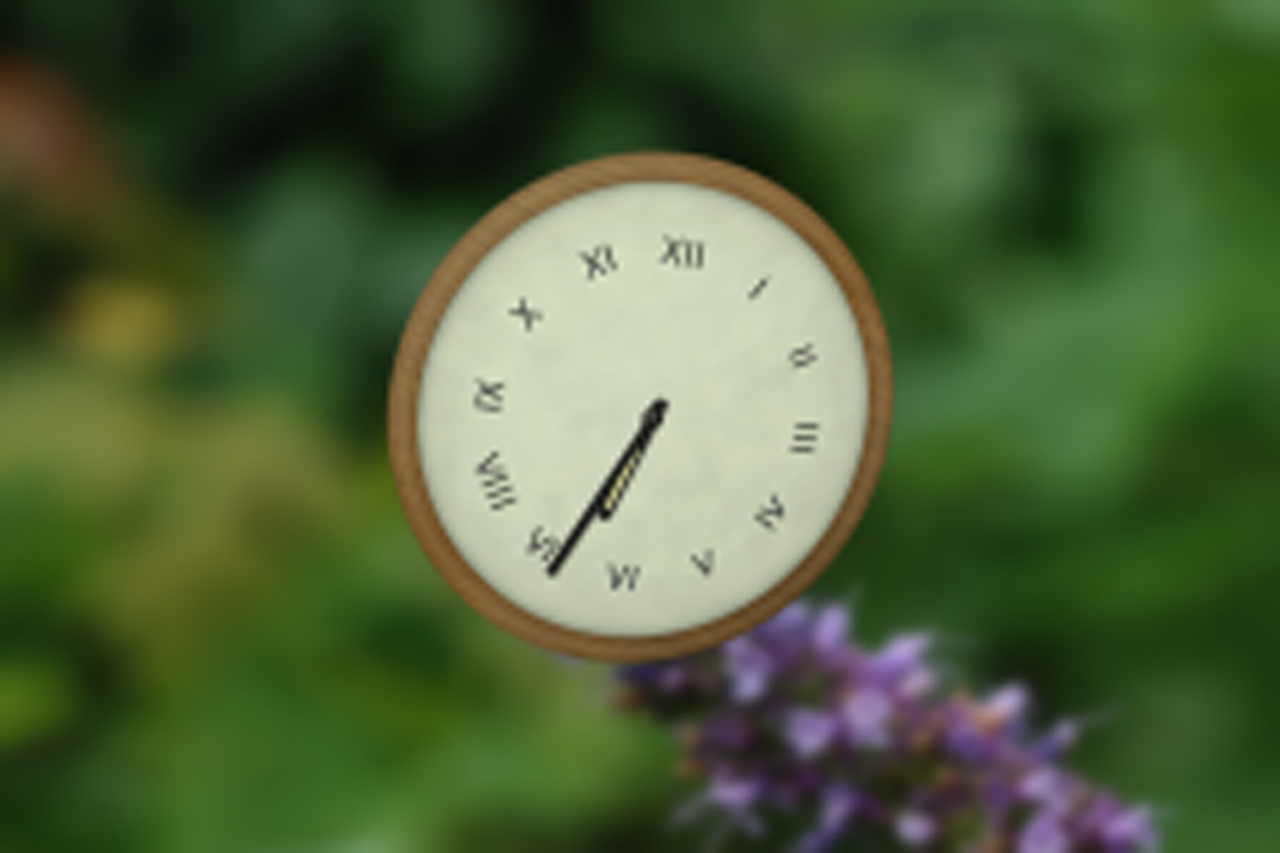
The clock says 6:34
